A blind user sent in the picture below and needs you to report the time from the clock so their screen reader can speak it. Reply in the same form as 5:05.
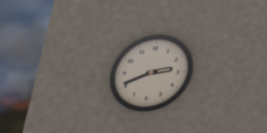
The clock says 2:41
